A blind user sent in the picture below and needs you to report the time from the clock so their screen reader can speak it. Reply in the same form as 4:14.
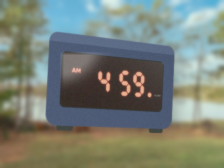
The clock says 4:59
